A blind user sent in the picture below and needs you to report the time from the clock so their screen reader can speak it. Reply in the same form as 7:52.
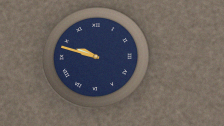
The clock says 9:48
